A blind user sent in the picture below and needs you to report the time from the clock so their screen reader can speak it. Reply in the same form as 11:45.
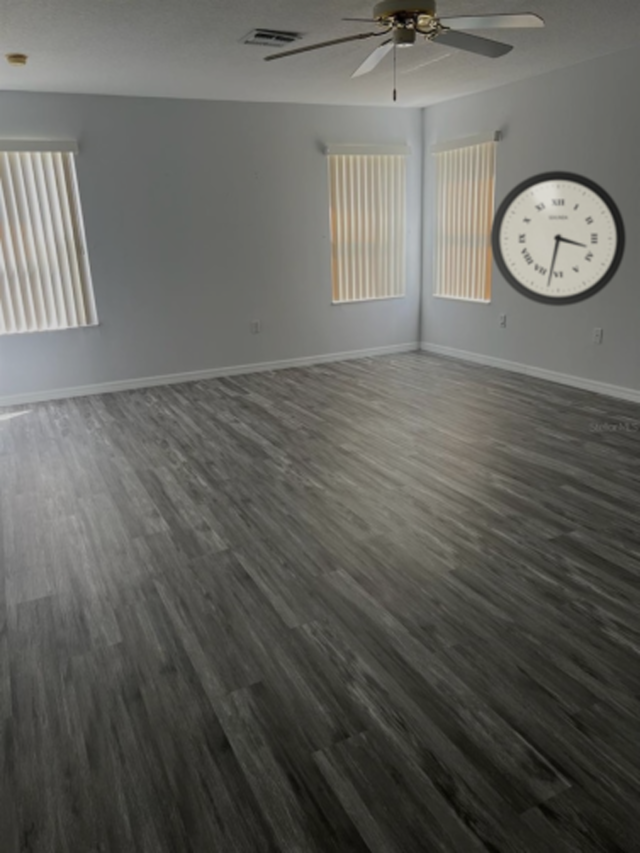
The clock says 3:32
